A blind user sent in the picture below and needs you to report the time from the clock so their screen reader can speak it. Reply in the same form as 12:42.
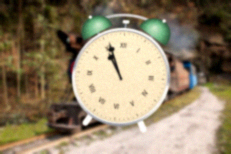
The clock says 10:56
